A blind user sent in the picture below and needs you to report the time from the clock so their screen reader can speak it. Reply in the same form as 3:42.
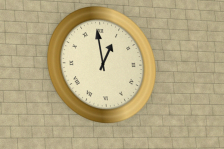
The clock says 12:59
